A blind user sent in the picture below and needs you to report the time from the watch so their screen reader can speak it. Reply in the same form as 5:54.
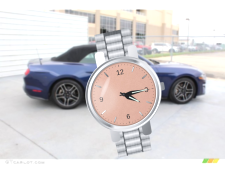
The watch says 4:15
